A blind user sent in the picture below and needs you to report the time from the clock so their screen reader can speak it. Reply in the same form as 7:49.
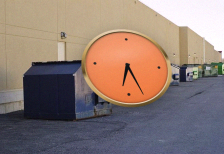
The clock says 6:26
